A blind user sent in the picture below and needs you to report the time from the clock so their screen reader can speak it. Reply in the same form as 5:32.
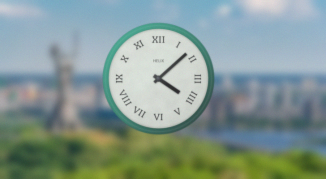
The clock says 4:08
